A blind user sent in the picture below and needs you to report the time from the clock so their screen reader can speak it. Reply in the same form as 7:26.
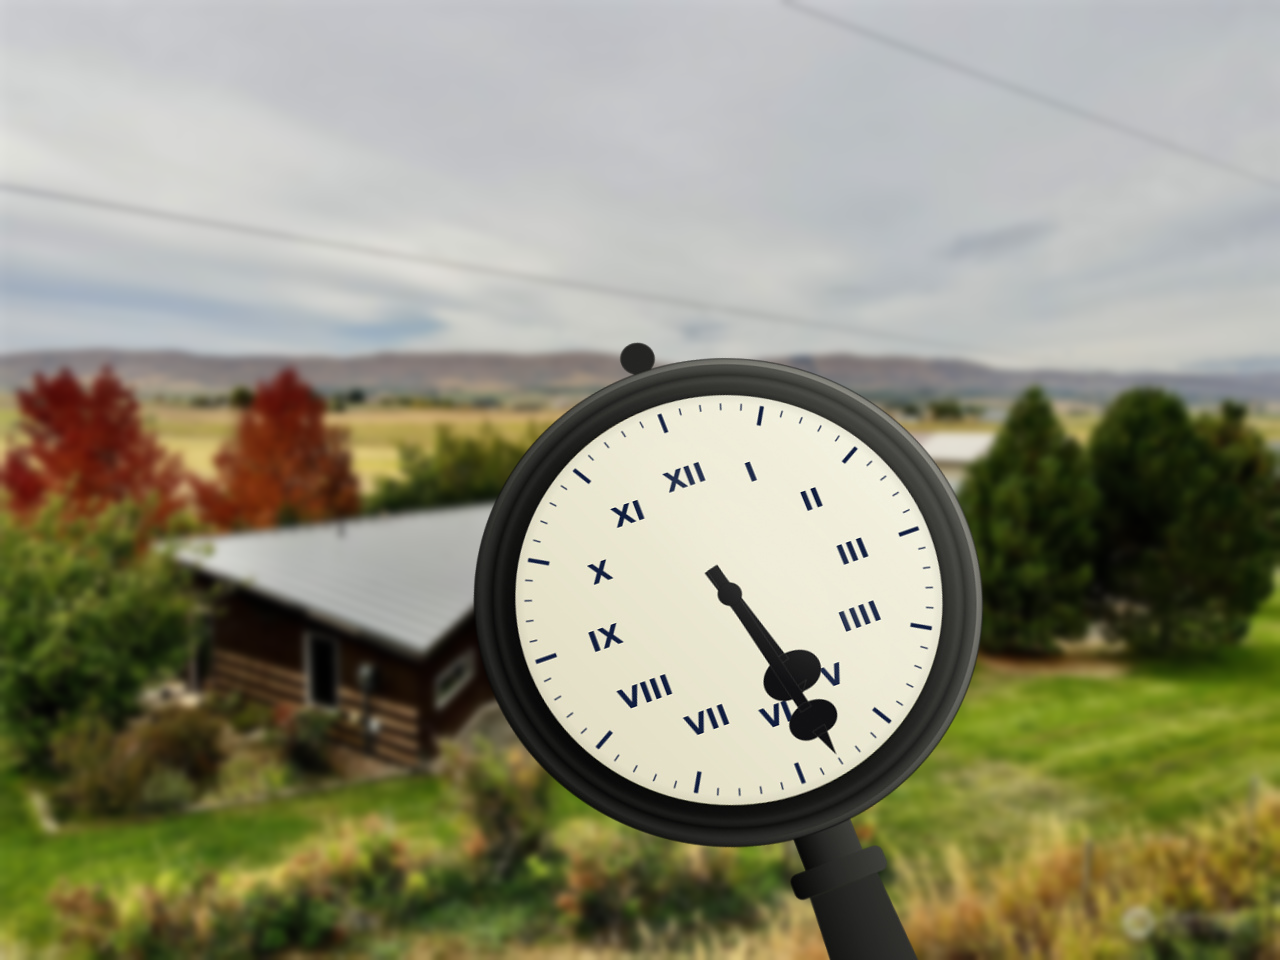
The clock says 5:28
